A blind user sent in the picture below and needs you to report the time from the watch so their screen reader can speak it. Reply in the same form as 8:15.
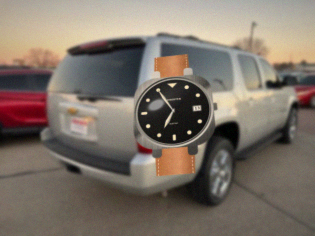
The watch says 6:55
